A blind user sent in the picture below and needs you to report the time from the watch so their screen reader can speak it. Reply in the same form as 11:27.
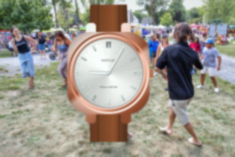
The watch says 9:05
